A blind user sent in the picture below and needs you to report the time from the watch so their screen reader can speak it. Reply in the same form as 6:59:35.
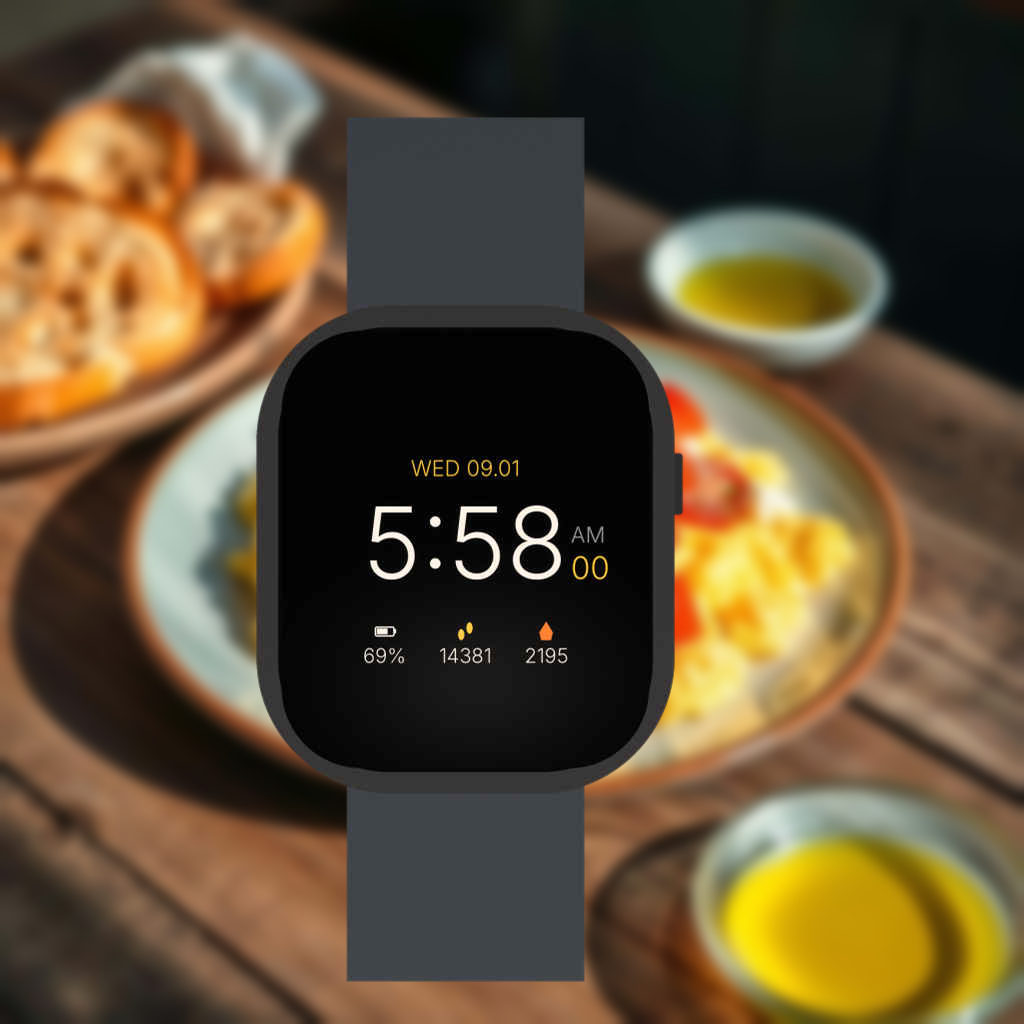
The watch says 5:58:00
